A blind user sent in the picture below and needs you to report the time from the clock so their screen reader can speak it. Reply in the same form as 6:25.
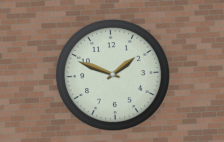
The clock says 1:49
